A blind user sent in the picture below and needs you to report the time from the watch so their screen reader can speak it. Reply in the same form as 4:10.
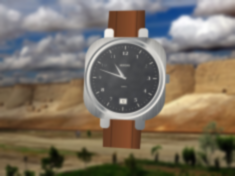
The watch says 10:48
